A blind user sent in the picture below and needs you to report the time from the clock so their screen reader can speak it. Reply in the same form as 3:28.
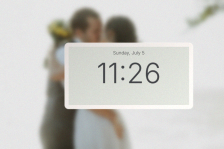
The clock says 11:26
